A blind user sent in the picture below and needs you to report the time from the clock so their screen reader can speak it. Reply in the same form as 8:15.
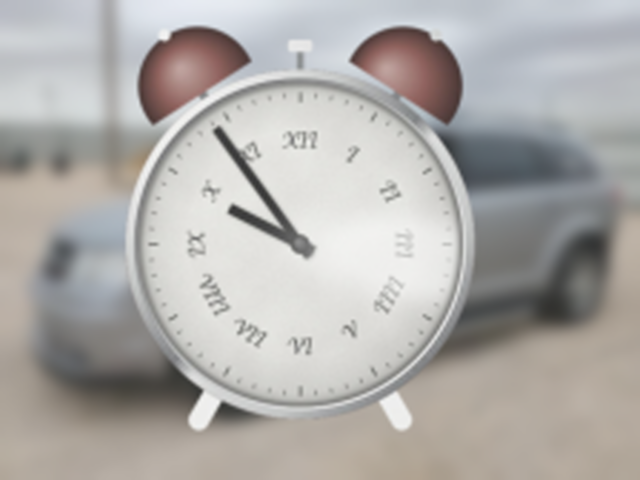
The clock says 9:54
